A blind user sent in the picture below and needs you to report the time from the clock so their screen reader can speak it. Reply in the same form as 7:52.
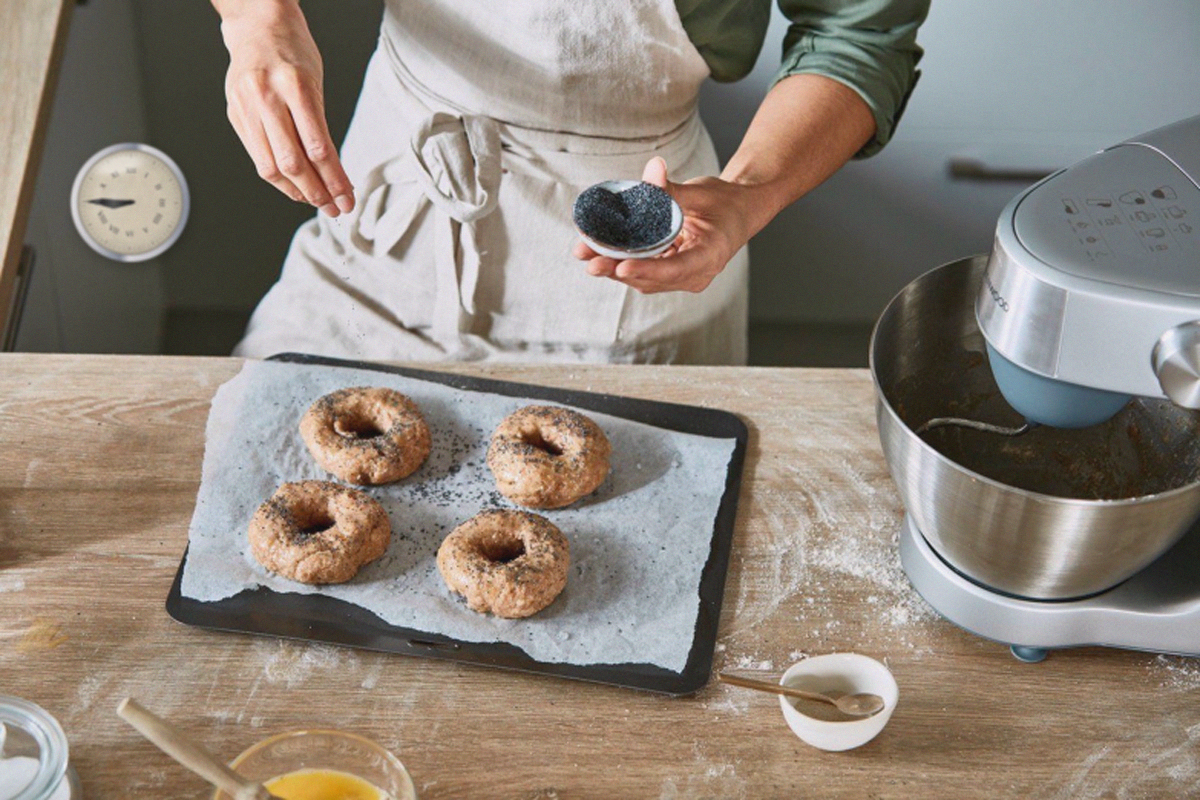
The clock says 8:45
